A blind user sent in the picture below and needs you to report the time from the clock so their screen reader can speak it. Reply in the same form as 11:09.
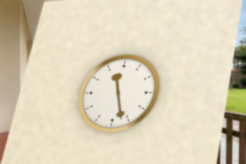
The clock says 11:27
